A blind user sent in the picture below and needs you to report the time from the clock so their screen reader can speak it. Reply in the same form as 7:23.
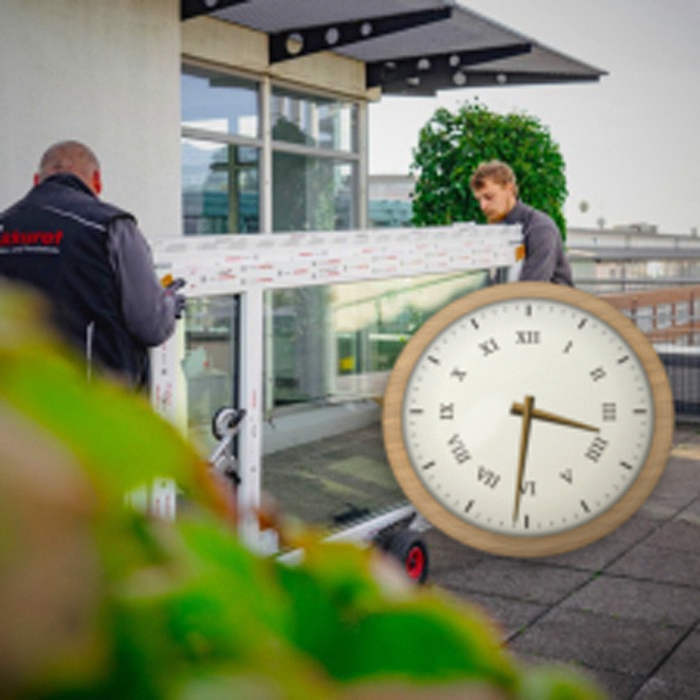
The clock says 3:31
